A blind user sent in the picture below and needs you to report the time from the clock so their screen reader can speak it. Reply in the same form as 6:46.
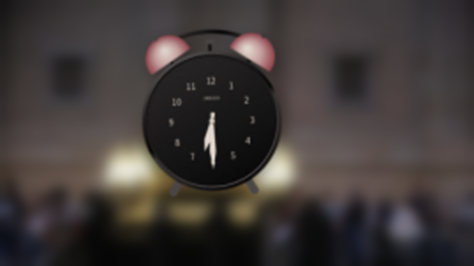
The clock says 6:30
